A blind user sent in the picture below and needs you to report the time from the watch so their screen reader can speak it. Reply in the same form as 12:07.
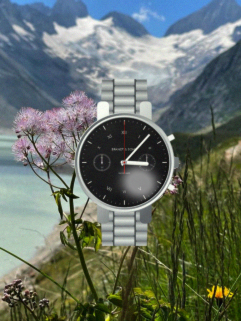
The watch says 3:07
